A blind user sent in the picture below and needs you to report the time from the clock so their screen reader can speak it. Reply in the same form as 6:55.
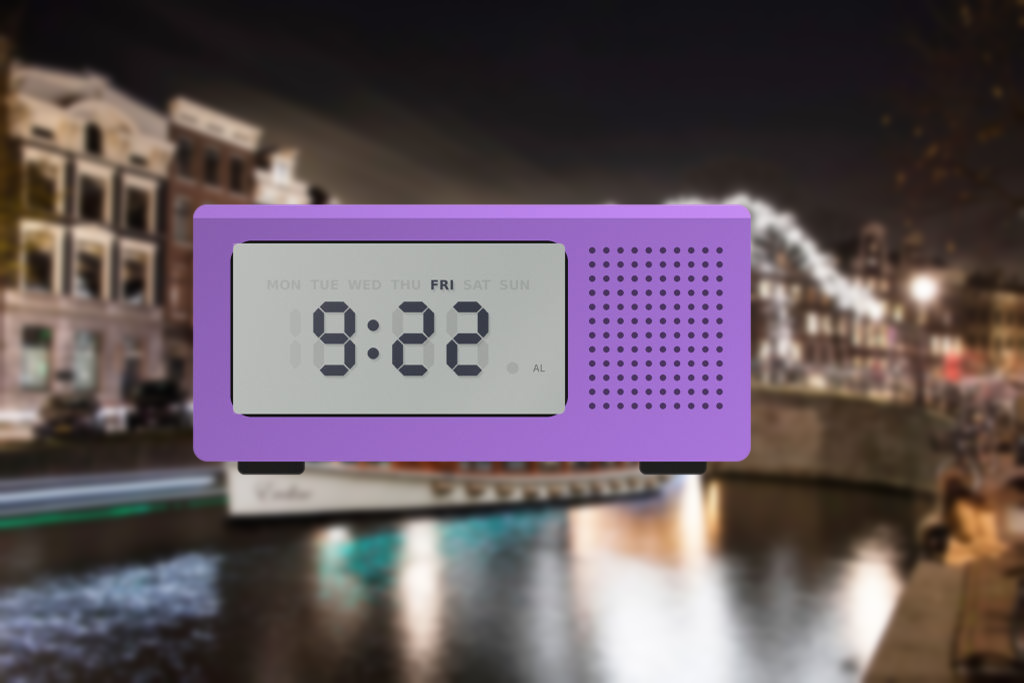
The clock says 9:22
